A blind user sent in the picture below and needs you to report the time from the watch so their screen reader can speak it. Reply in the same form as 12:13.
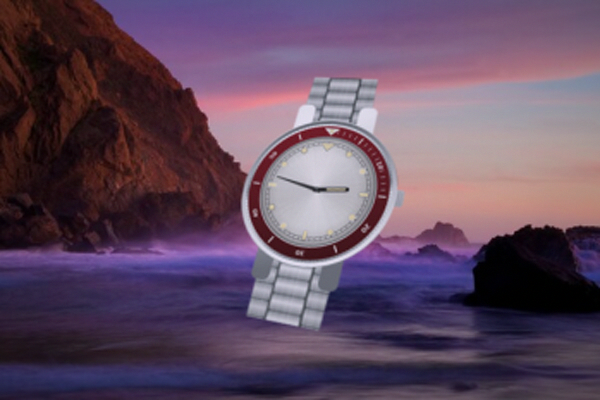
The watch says 2:47
